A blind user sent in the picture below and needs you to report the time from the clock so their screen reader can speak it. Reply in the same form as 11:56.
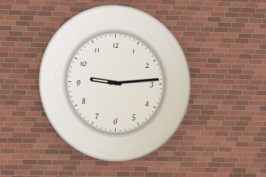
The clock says 9:14
